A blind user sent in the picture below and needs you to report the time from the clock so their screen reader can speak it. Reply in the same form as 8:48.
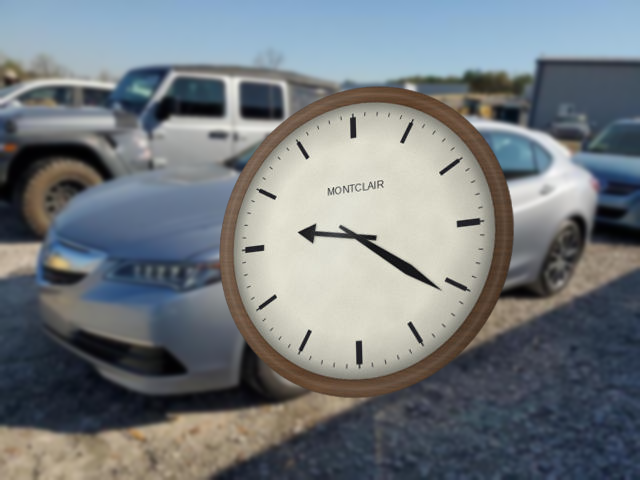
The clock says 9:21
